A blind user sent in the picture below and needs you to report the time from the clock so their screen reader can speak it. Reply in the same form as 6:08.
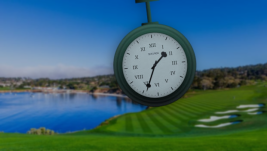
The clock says 1:34
